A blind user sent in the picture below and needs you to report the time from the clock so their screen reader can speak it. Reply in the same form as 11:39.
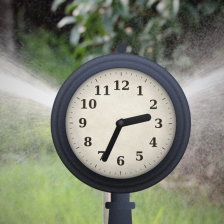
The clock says 2:34
